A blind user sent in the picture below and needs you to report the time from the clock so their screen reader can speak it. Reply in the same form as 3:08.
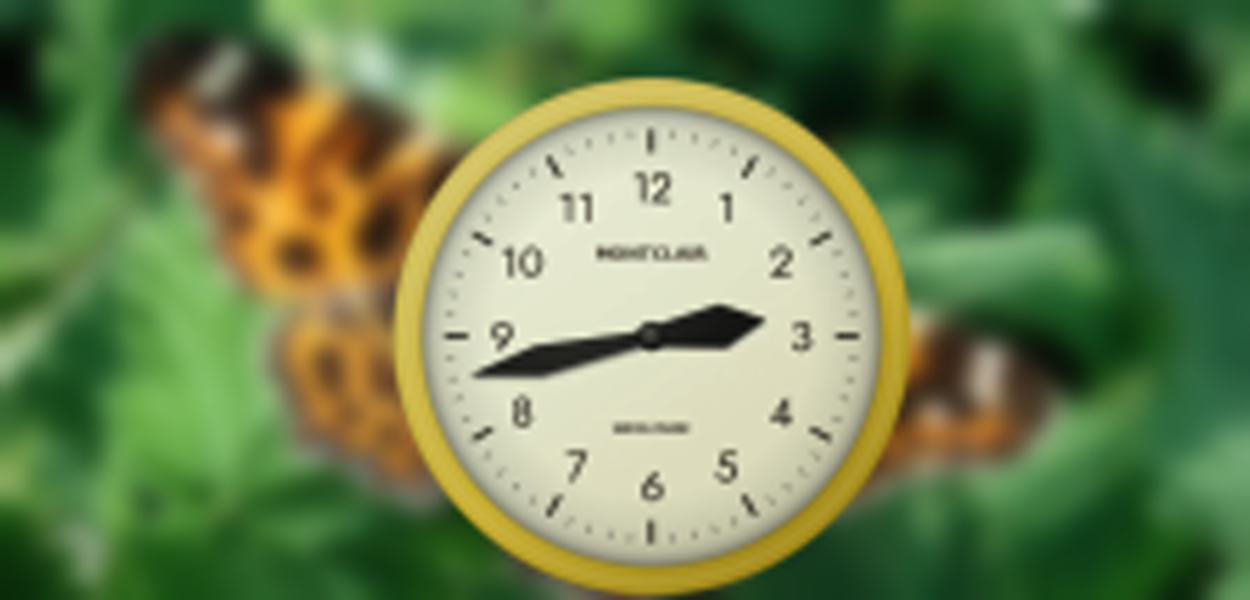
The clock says 2:43
